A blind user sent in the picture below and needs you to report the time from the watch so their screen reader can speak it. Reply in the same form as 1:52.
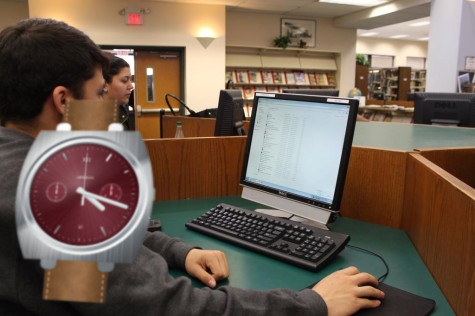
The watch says 4:18
